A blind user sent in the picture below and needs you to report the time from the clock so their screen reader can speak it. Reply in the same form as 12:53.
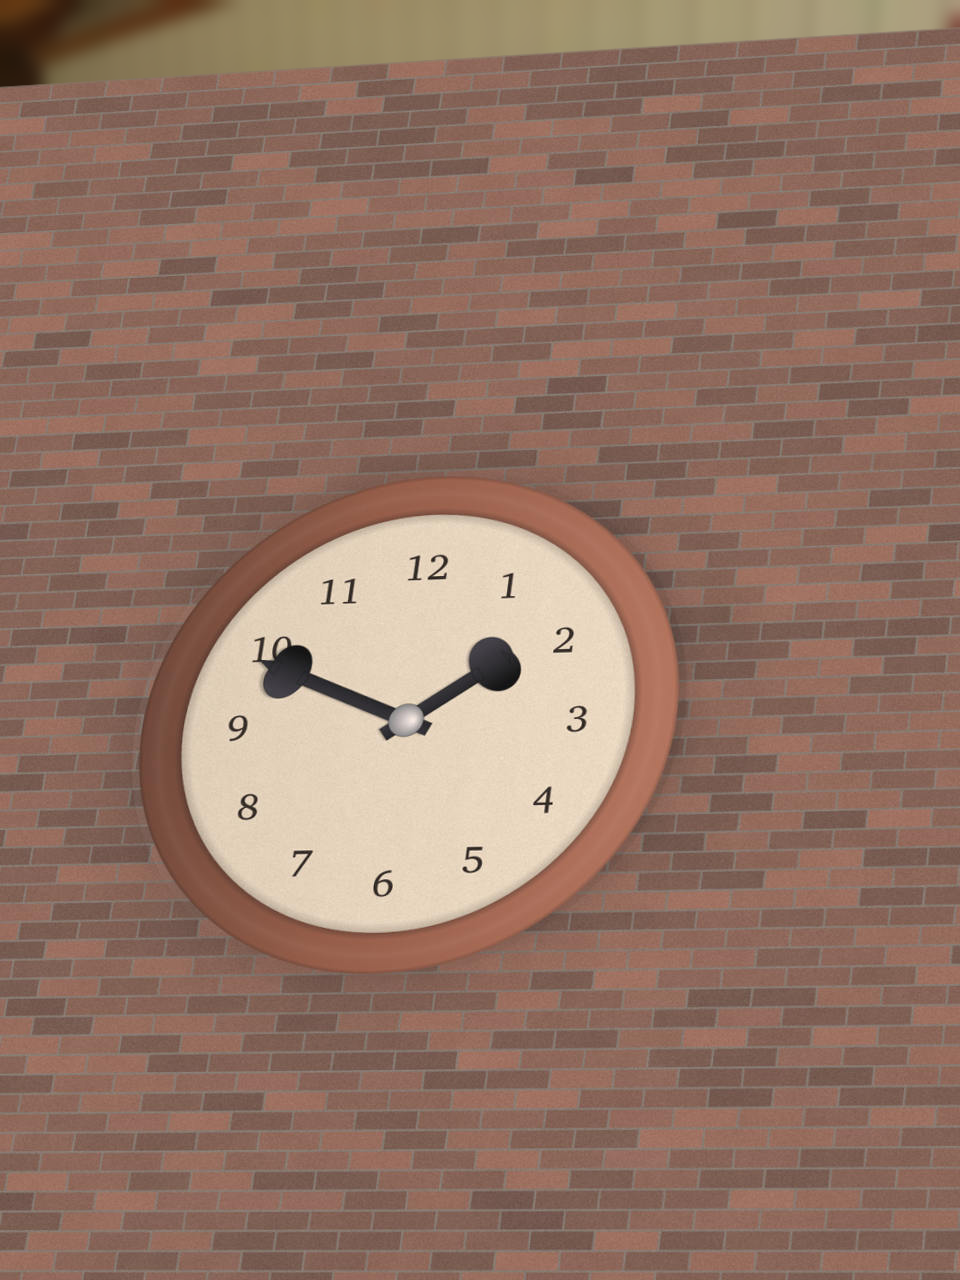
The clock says 1:49
